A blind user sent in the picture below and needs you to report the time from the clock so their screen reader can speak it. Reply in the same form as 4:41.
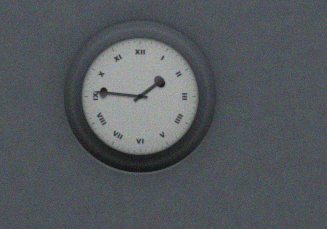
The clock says 1:46
